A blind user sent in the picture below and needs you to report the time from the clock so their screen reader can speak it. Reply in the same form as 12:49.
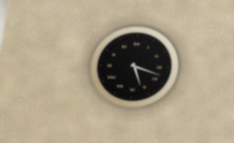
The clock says 5:18
